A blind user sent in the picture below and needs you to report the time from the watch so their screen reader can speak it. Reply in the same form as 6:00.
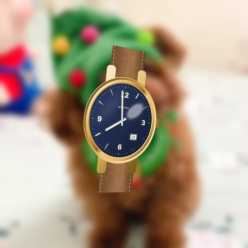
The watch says 7:59
